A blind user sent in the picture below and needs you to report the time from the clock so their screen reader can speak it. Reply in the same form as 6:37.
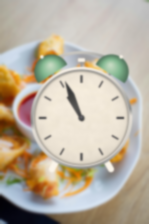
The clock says 10:56
